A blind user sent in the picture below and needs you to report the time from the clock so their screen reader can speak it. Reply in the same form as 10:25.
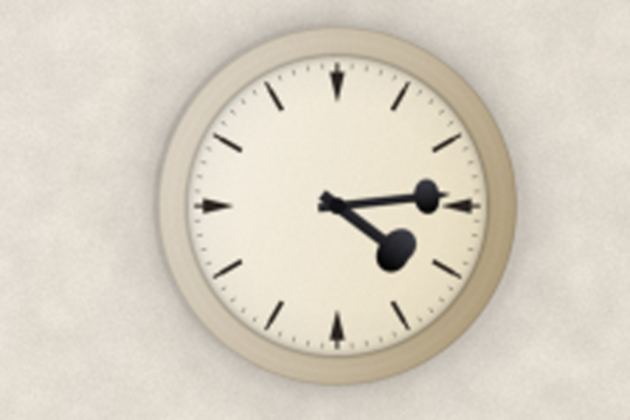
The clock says 4:14
